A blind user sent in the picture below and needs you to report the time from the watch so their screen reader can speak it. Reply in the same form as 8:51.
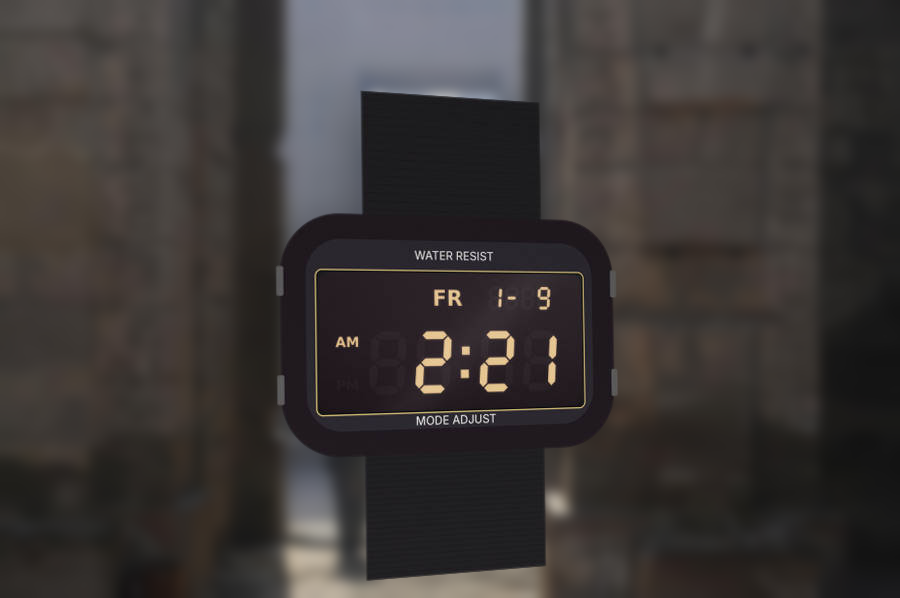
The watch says 2:21
